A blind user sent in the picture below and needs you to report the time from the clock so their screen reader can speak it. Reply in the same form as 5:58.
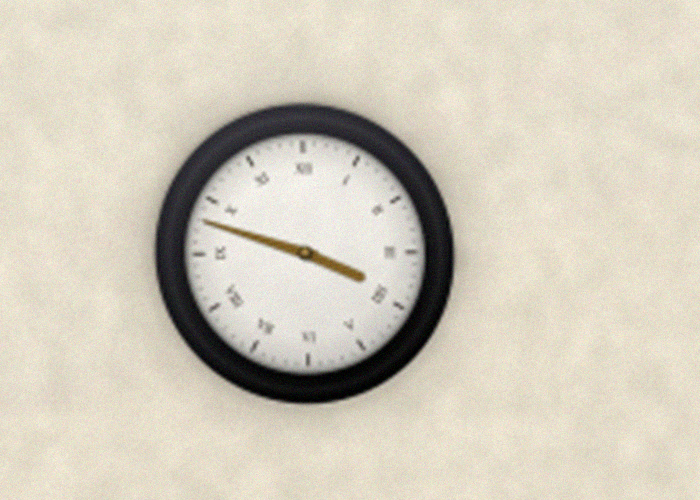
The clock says 3:48
